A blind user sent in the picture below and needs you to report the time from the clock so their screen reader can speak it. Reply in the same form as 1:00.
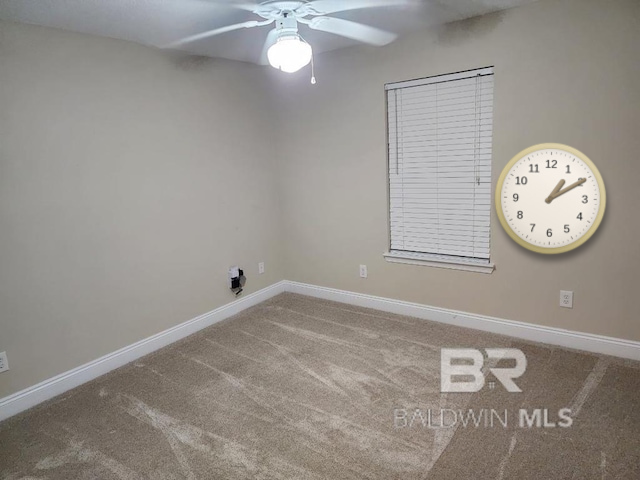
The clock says 1:10
